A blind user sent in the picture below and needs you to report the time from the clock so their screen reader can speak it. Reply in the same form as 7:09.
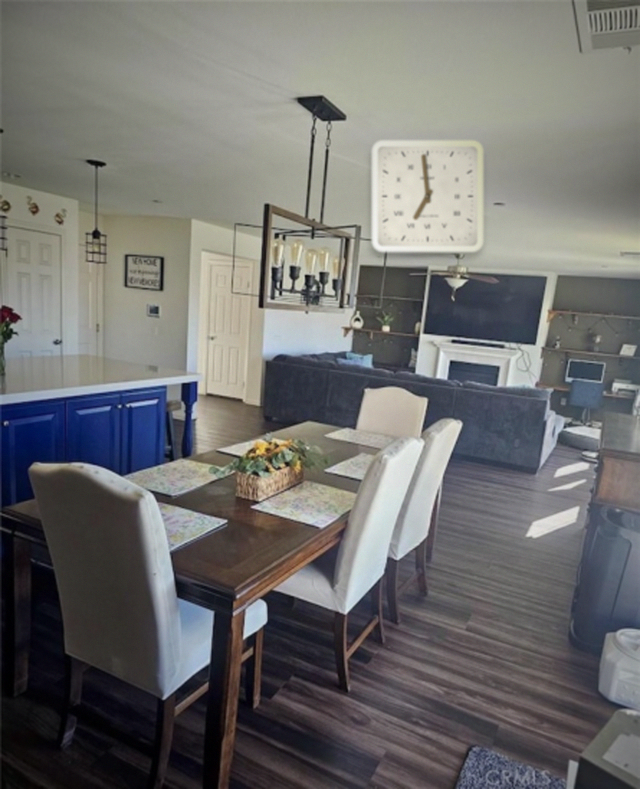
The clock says 6:59
